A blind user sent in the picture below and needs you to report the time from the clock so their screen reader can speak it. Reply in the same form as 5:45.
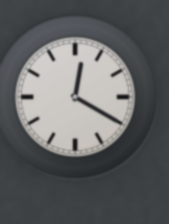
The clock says 12:20
